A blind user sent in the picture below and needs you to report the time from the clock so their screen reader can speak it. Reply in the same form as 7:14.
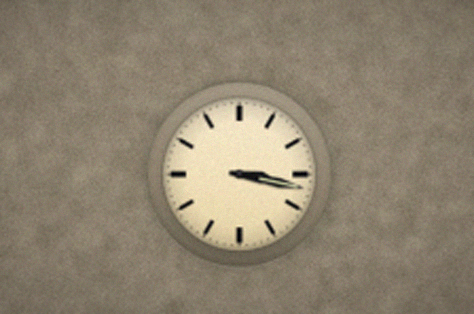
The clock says 3:17
